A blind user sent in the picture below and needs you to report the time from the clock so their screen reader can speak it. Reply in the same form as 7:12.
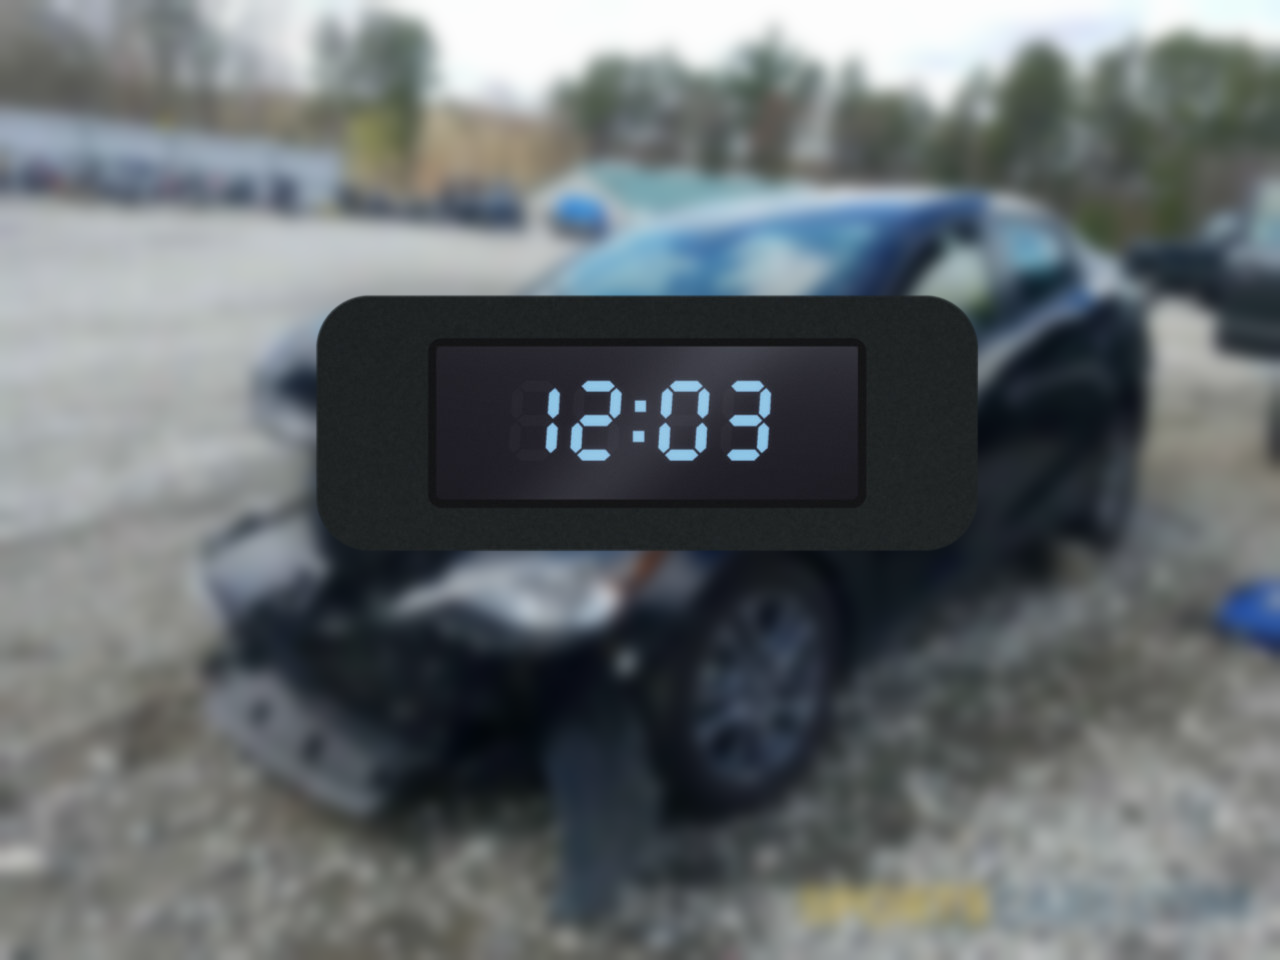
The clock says 12:03
